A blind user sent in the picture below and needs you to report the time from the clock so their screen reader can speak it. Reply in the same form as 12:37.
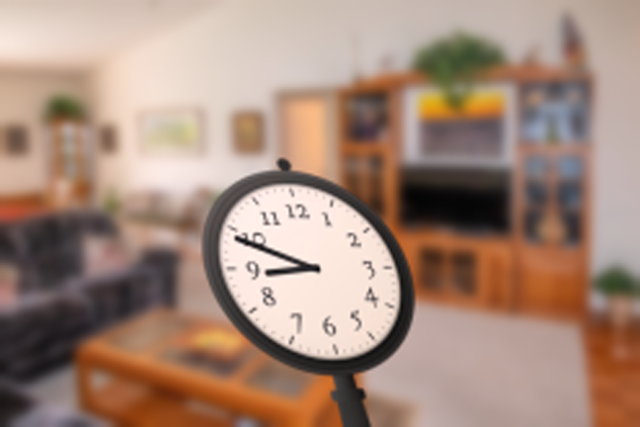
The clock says 8:49
